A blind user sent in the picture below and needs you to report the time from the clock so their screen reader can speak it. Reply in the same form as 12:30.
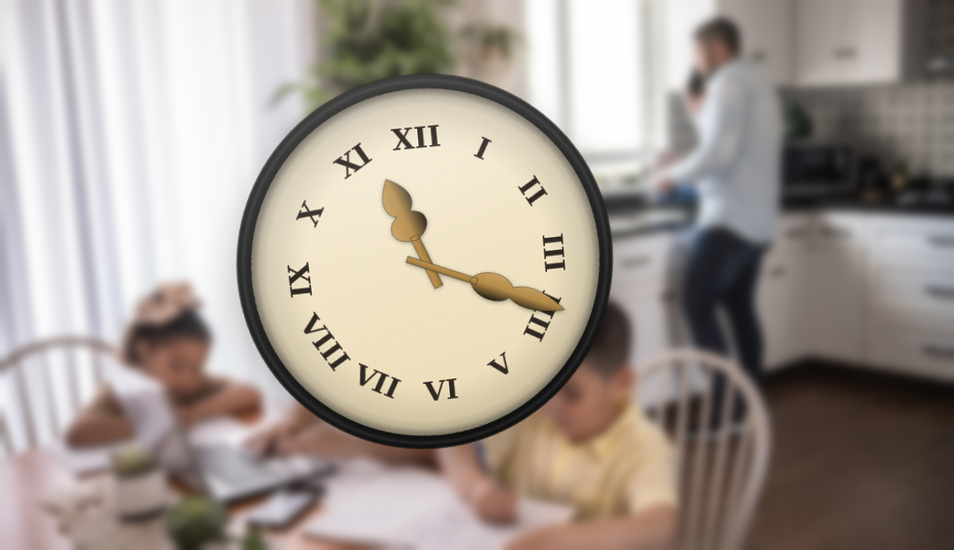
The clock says 11:19
